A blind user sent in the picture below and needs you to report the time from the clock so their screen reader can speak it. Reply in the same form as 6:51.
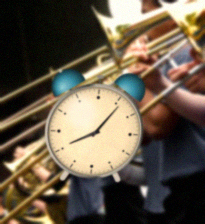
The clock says 8:06
